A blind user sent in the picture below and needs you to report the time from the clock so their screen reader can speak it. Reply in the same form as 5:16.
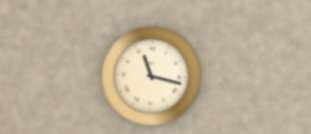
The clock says 11:17
